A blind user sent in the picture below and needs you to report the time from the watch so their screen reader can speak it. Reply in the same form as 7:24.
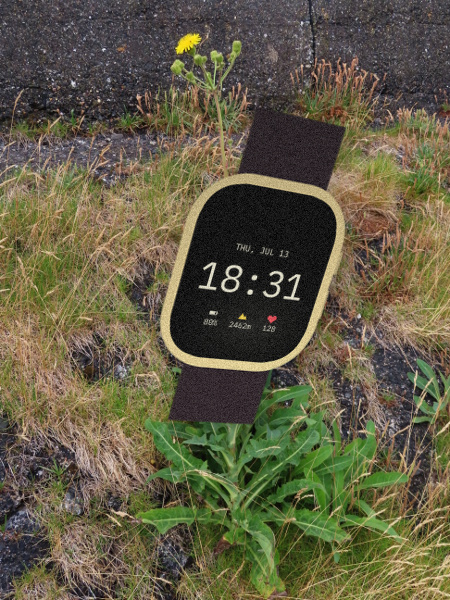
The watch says 18:31
